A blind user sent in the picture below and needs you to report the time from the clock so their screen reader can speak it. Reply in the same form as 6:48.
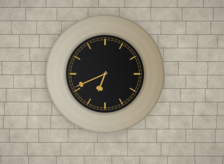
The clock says 6:41
